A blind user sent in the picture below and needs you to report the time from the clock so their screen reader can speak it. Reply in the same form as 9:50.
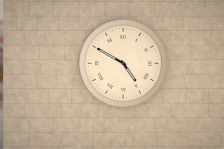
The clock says 4:50
